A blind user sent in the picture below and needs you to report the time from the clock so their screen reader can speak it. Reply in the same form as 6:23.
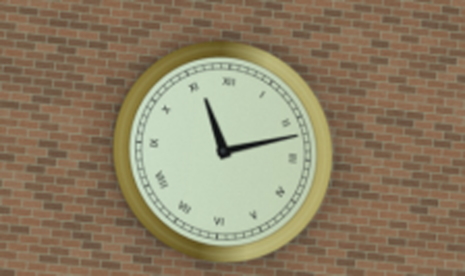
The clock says 11:12
